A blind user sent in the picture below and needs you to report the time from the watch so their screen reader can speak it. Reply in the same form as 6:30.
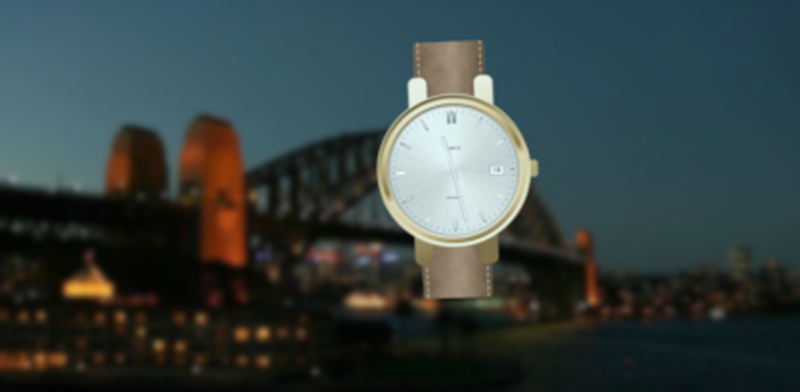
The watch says 11:28
